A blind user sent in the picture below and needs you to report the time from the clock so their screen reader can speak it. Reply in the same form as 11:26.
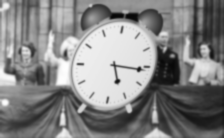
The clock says 5:16
